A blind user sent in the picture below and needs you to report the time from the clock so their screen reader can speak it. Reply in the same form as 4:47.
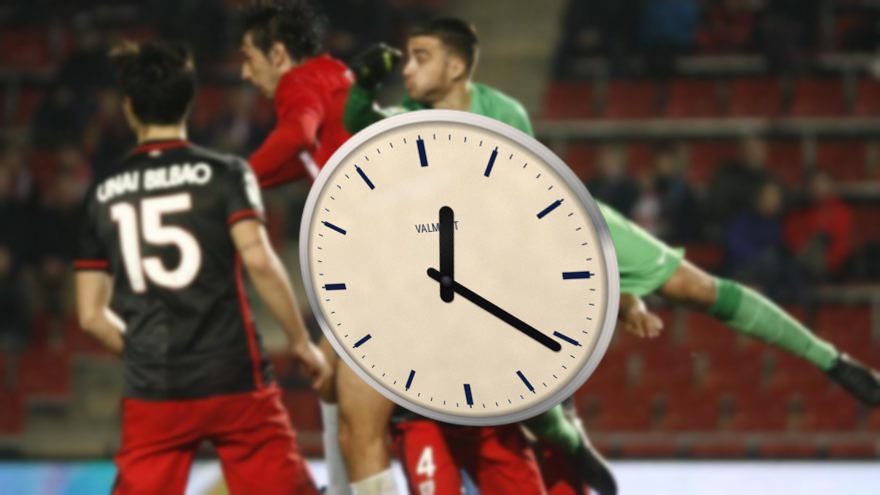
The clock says 12:21
